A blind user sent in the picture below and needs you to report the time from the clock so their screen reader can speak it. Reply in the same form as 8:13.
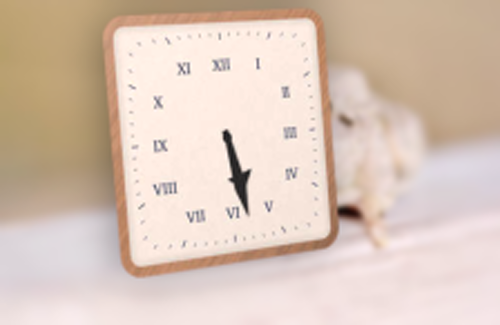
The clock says 5:28
